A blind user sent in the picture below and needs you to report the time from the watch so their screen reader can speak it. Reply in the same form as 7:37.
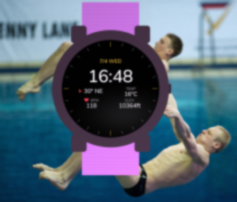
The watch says 16:48
